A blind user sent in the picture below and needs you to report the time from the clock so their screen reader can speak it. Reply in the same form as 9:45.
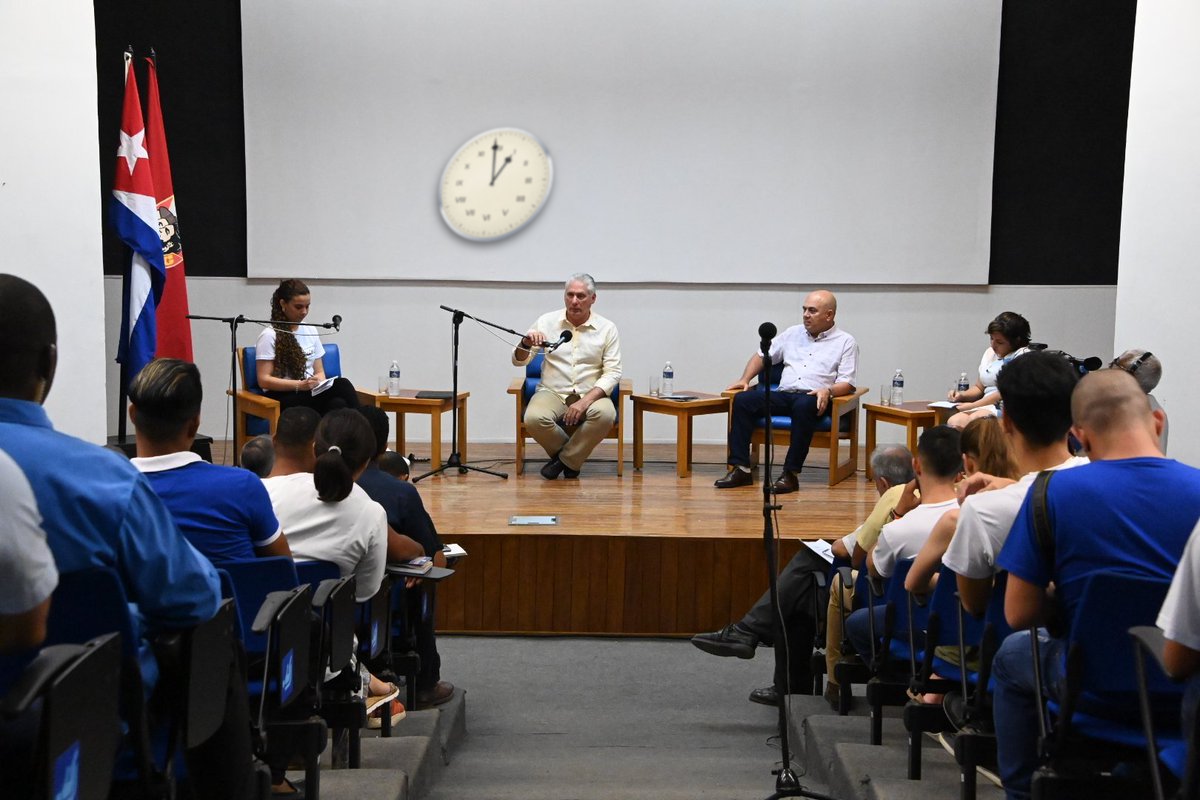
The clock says 12:59
